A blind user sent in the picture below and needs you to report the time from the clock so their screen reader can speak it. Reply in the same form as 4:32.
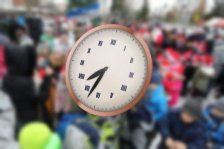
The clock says 7:33
